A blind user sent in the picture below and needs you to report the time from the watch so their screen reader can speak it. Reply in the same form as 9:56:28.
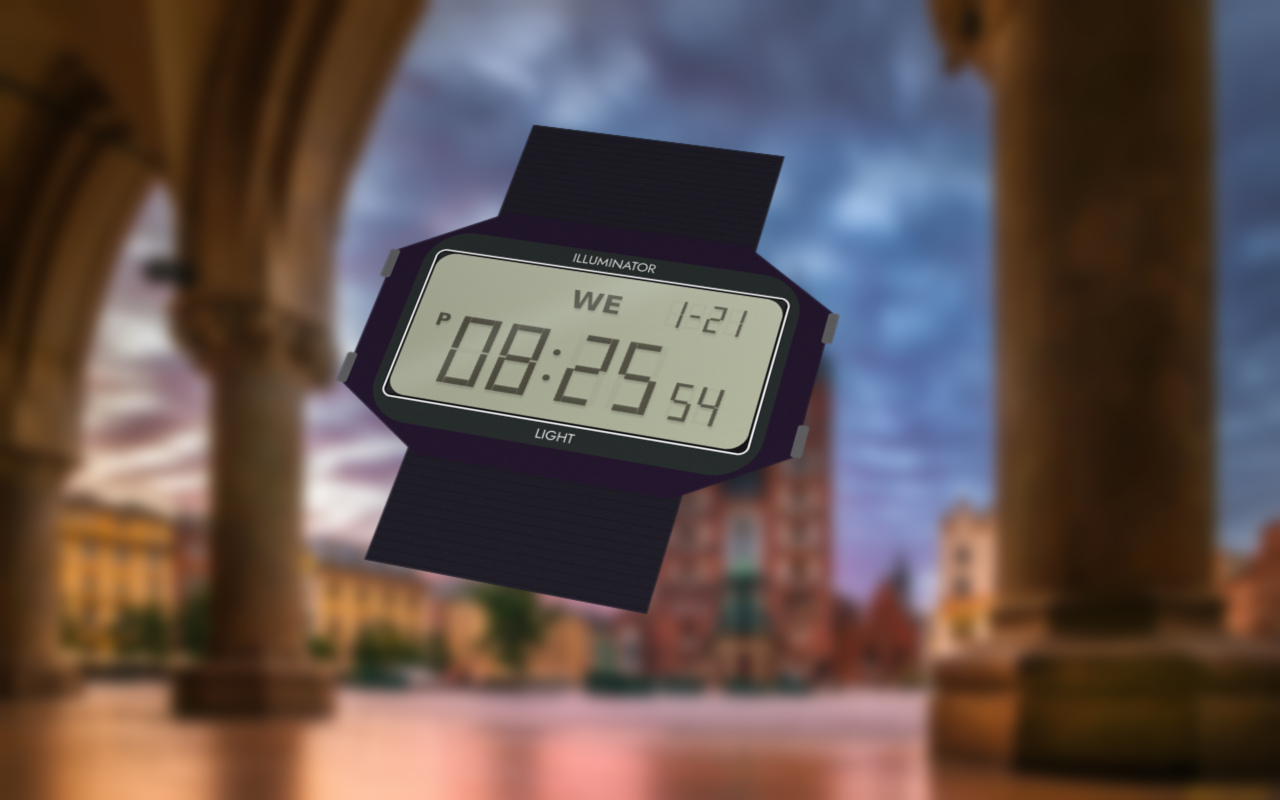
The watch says 8:25:54
